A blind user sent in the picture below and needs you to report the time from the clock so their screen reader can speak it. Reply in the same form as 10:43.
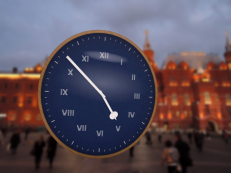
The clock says 4:52
